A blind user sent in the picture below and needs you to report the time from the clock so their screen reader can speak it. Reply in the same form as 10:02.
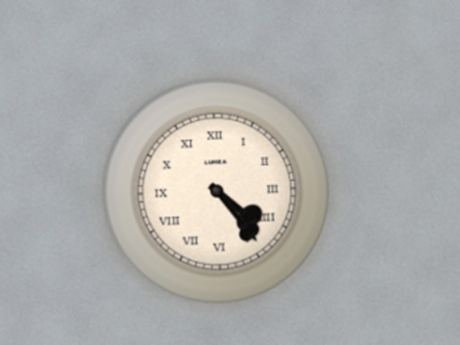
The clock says 4:24
